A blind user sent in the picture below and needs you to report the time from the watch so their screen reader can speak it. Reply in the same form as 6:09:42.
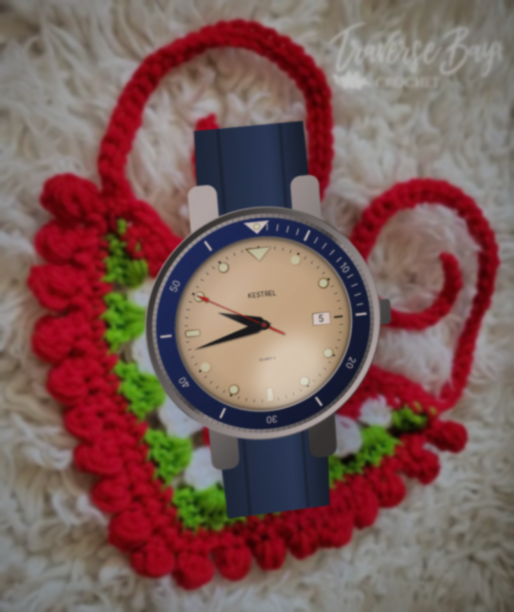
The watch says 9:42:50
